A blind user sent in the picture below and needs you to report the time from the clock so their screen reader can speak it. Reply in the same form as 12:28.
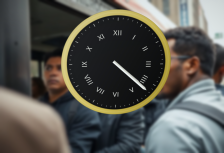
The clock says 4:22
